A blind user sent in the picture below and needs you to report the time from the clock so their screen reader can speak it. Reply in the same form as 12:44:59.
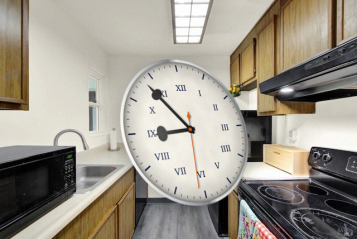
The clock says 8:53:31
